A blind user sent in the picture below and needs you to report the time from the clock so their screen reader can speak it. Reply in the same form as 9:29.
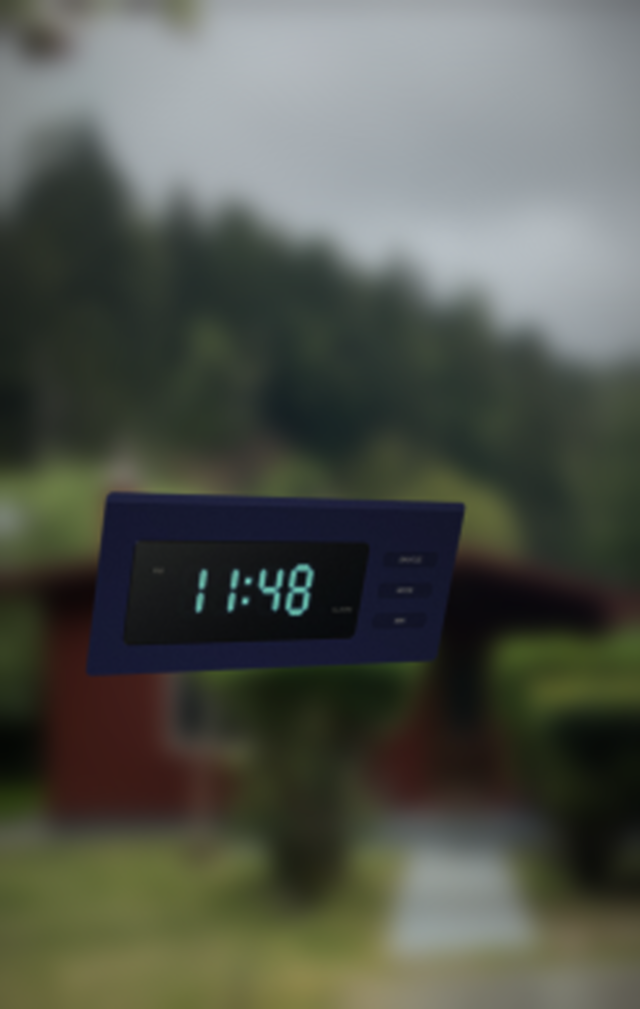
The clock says 11:48
